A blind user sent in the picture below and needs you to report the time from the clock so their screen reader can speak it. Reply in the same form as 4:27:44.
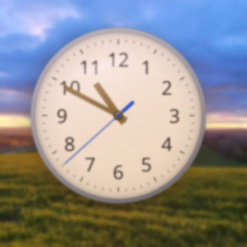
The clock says 10:49:38
